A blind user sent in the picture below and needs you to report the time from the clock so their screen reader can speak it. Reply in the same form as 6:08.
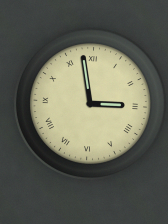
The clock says 2:58
